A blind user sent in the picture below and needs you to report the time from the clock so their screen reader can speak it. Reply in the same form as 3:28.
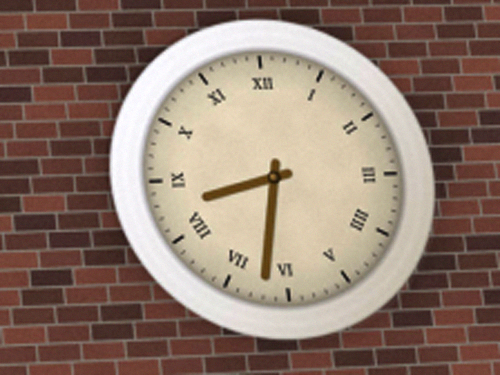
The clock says 8:32
